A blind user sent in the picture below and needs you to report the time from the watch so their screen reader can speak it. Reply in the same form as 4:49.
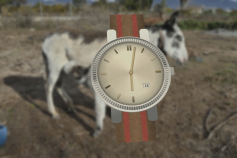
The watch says 6:02
